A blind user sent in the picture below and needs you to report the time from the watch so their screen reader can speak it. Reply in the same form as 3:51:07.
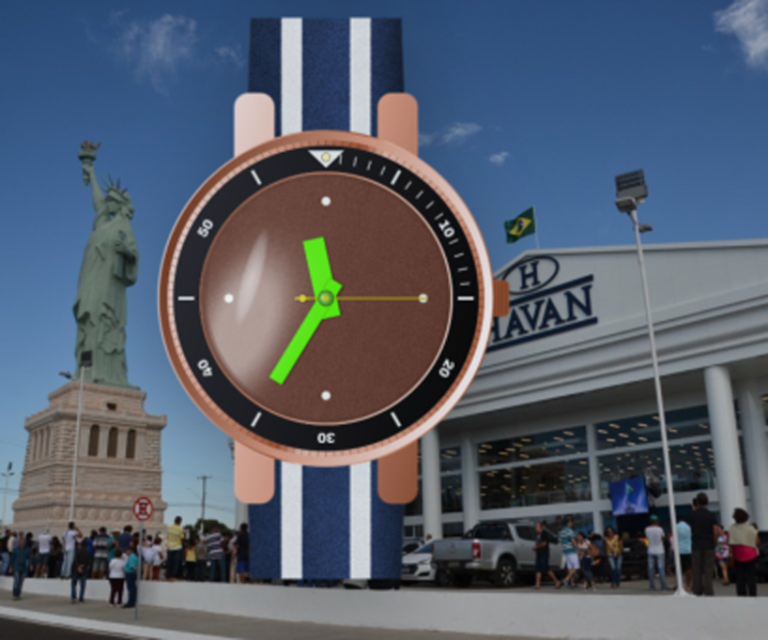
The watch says 11:35:15
